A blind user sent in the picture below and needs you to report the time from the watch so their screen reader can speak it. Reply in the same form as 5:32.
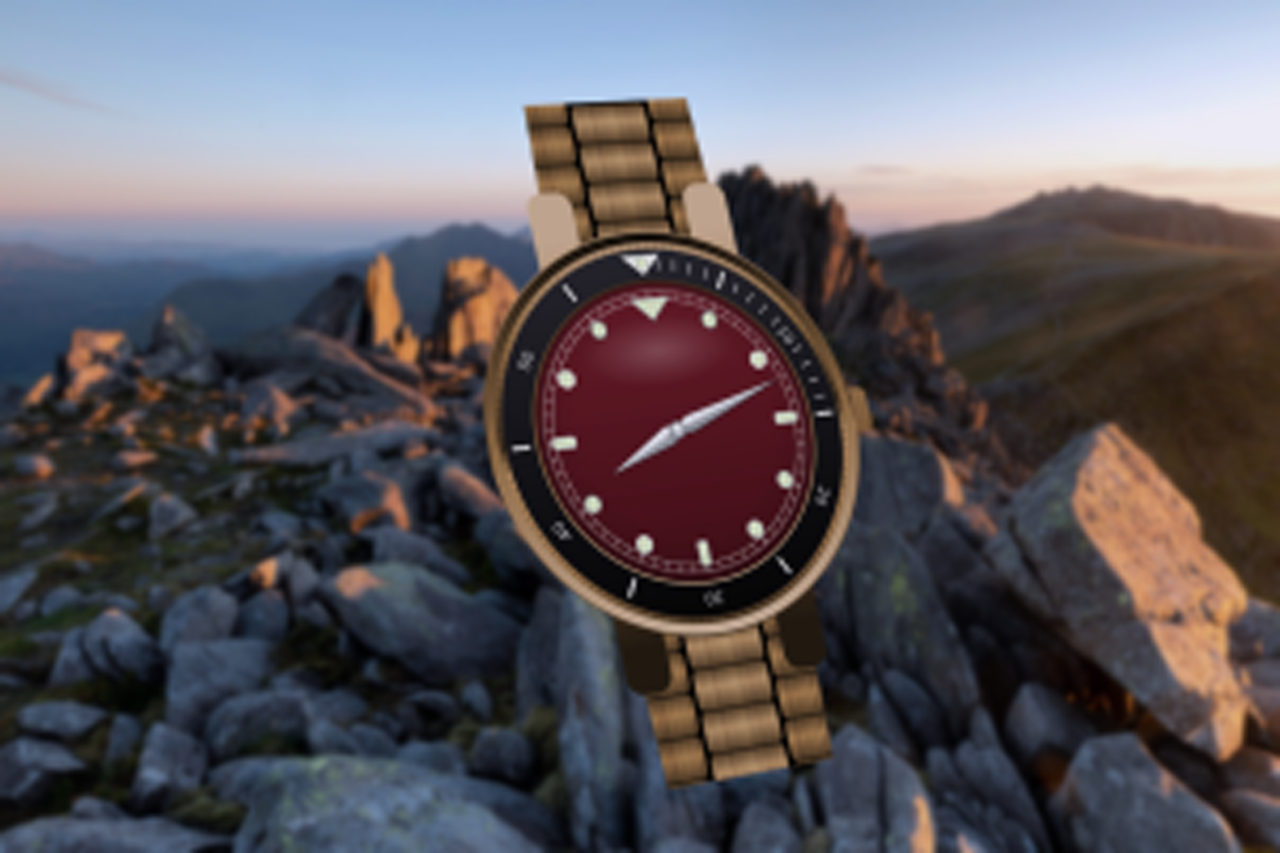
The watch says 8:12
